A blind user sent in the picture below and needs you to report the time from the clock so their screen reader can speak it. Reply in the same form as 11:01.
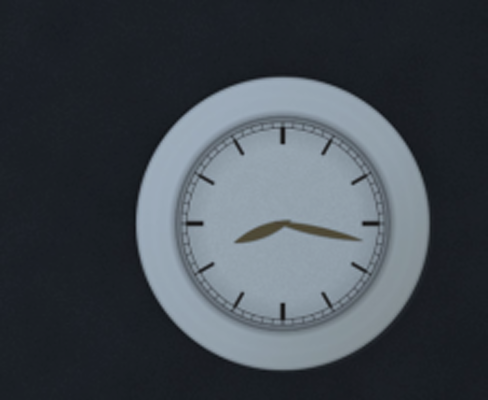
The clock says 8:17
